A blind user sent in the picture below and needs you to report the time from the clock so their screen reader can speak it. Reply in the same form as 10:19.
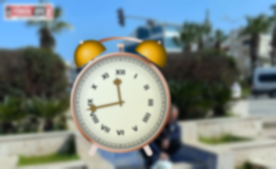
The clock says 11:43
